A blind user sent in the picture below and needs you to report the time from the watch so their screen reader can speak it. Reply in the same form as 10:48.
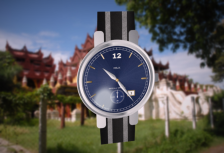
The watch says 10:24
